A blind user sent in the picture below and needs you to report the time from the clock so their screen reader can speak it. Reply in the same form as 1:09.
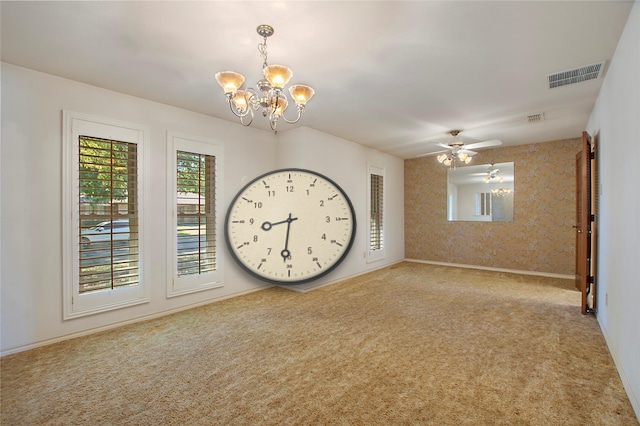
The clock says 8:31
